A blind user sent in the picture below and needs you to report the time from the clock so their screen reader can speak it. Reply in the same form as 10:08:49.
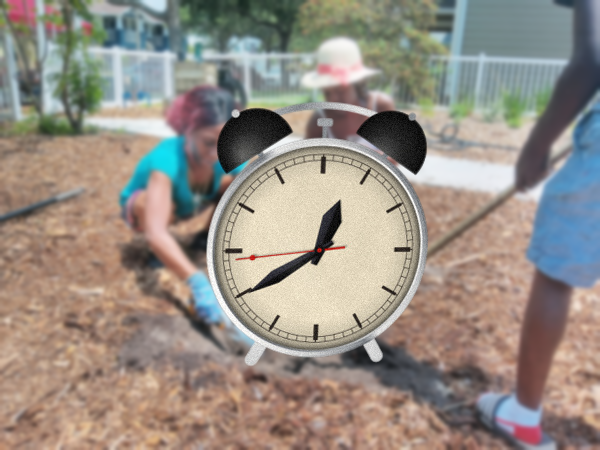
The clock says 12:39:44
